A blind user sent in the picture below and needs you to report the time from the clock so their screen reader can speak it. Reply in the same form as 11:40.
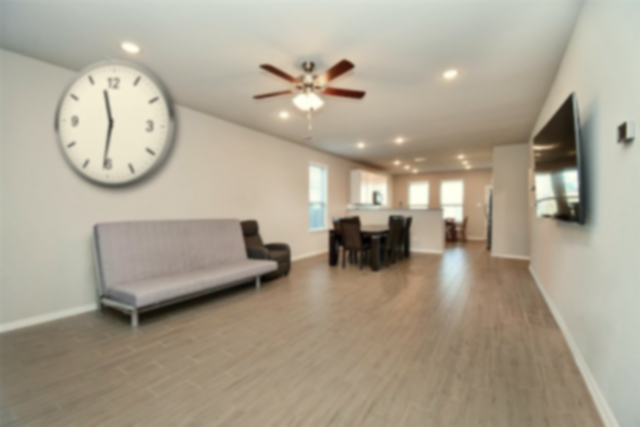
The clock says 11:31
